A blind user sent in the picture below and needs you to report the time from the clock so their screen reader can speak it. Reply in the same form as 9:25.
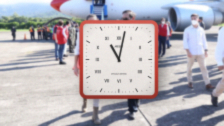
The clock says 11:02
